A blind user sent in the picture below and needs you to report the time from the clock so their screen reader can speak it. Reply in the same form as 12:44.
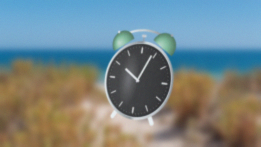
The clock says 10:04
